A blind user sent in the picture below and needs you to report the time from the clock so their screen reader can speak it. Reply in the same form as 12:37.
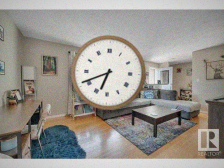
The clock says 6:41
